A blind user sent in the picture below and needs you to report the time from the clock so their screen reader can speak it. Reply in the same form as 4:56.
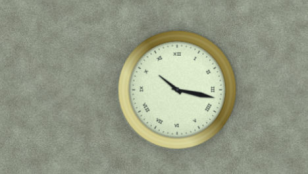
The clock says 10:17
